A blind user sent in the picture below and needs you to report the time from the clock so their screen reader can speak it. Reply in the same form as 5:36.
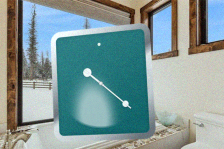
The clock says 10:22
